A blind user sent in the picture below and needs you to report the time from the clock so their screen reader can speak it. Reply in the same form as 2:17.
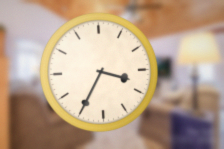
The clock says 3:35
